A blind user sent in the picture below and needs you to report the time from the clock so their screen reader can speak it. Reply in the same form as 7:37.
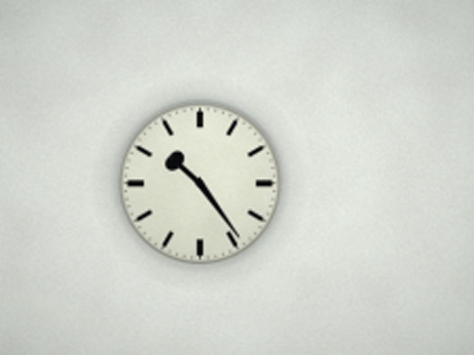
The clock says 10:24
